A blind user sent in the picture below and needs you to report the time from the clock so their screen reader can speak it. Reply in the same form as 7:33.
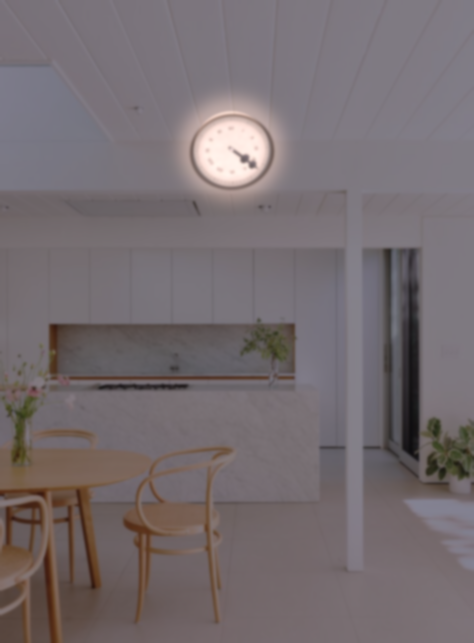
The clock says 4:22
